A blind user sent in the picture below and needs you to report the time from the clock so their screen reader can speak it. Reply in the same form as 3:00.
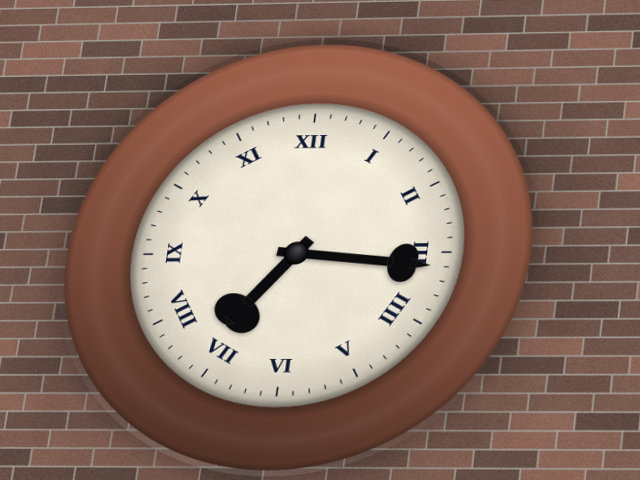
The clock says 7:16
